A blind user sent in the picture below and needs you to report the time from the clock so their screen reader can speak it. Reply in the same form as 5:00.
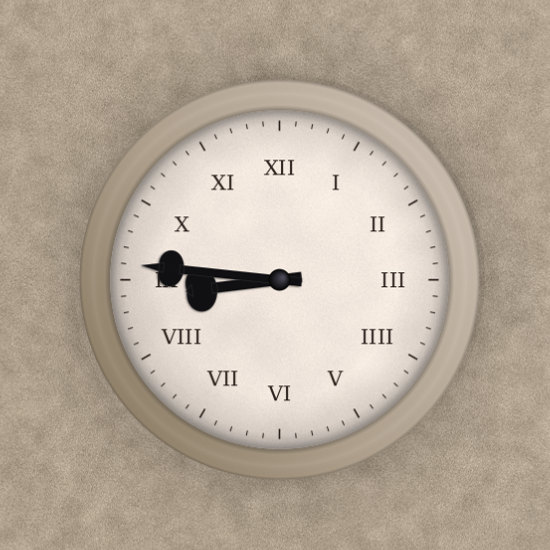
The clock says 8:46
